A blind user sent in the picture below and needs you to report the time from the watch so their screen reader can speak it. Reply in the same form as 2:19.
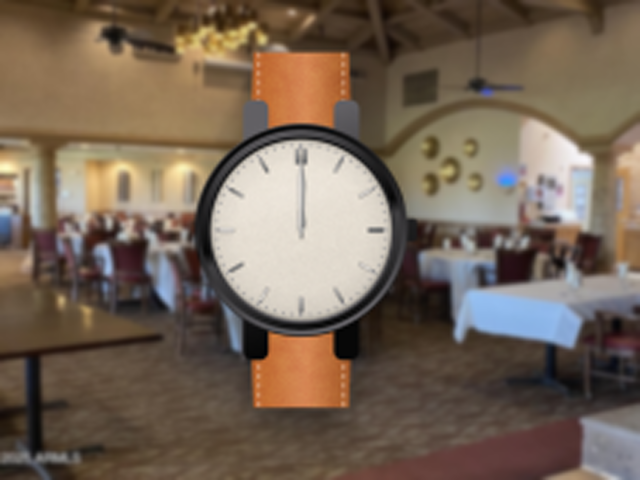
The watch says 12:00
